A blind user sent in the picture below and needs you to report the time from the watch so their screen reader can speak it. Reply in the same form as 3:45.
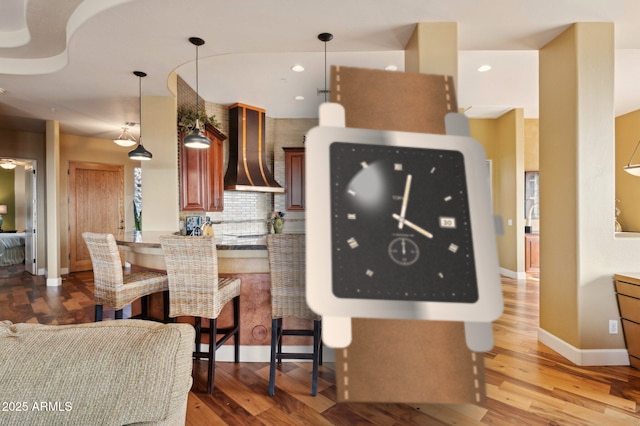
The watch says 4:02
